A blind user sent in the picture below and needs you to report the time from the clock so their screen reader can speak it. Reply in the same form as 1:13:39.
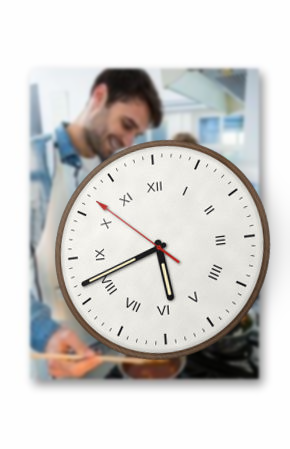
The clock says 5:41:52
